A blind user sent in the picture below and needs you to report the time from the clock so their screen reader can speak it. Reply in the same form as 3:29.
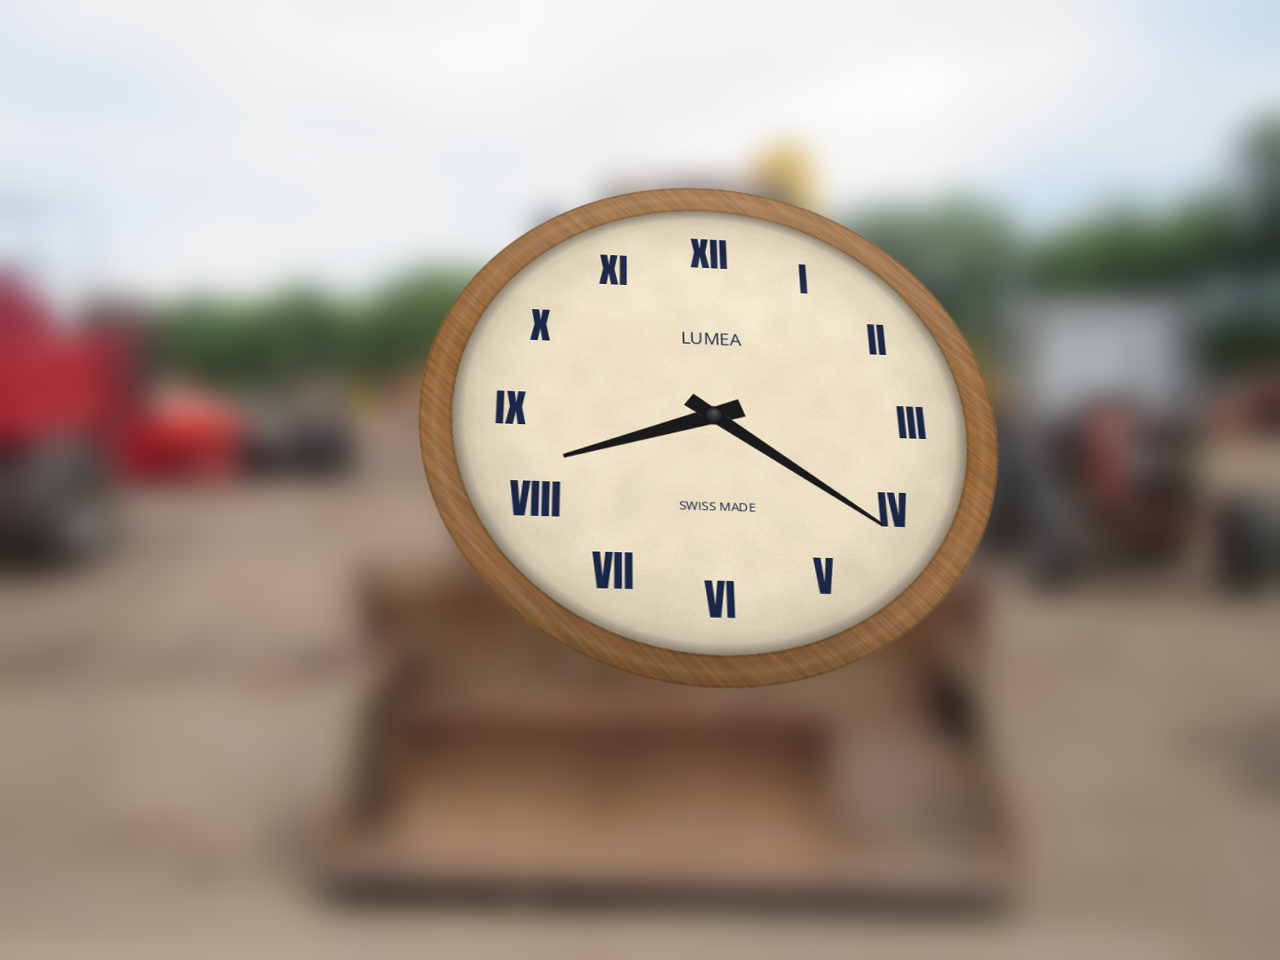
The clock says 8:21
